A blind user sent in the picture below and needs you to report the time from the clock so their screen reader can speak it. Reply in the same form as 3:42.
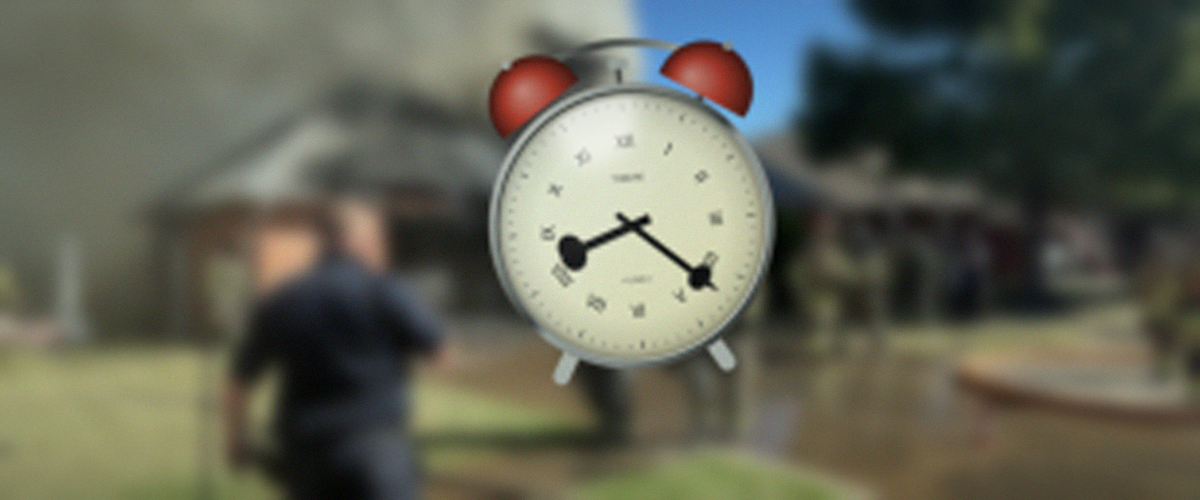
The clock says 8:22
